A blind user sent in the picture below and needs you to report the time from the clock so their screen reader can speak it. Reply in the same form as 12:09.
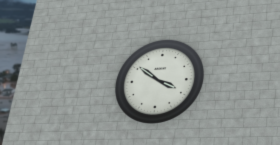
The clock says 3:51
